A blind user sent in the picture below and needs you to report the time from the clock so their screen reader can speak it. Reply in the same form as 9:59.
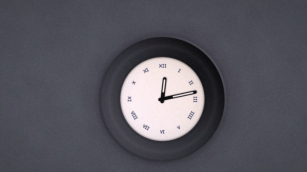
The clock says 12:13
